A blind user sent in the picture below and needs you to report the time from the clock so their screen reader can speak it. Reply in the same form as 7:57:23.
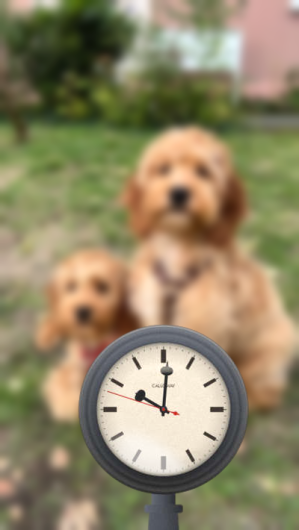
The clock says 10:00:48
